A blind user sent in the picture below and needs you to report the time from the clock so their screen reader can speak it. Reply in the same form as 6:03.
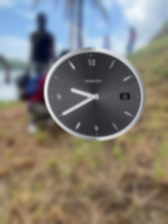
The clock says 9:40
